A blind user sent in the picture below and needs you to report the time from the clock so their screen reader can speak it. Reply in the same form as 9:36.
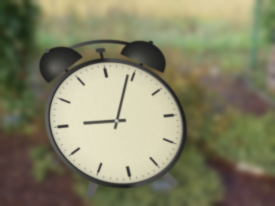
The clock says 9:04
